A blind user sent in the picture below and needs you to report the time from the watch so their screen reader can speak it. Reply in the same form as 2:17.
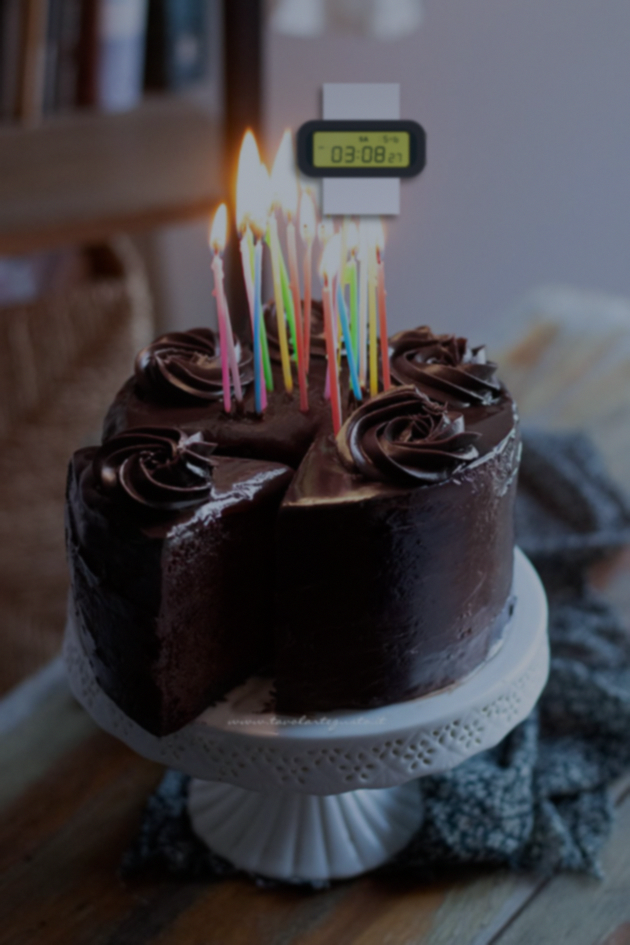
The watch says 3:08
